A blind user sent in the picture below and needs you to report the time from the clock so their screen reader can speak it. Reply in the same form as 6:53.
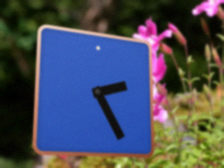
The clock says 2:25
